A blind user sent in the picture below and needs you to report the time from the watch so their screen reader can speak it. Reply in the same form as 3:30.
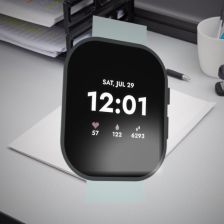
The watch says 12:01
